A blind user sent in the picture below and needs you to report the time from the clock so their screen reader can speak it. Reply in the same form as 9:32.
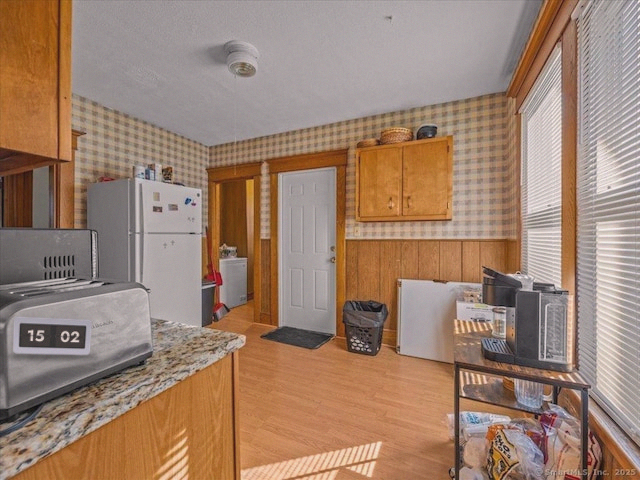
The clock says 15:02
